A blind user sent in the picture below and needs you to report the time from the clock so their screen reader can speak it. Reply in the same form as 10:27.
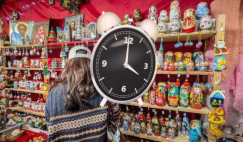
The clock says 4:00
